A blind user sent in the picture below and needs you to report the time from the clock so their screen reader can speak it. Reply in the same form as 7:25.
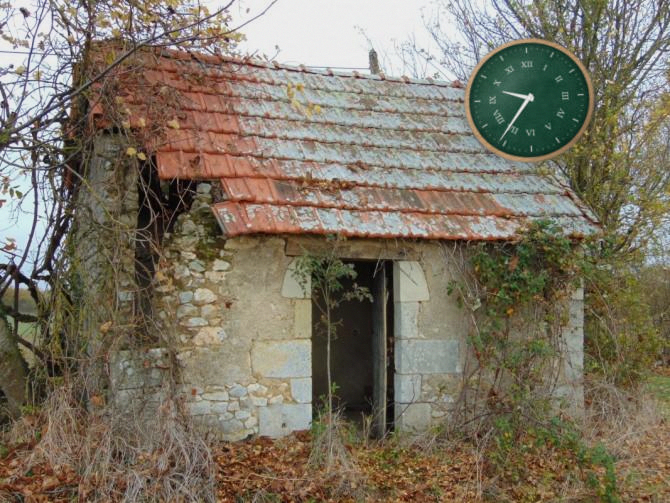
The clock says 9:36
